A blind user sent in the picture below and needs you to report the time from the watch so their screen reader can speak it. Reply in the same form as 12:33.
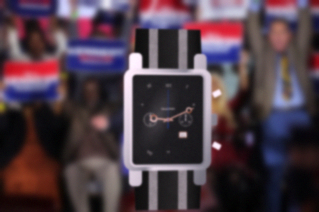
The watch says 9:11
